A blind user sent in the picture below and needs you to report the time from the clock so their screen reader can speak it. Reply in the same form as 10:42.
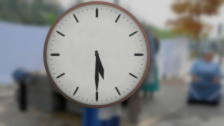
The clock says 5:30
